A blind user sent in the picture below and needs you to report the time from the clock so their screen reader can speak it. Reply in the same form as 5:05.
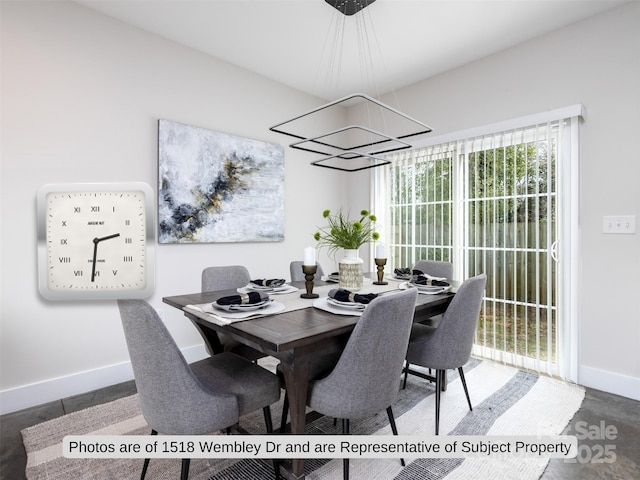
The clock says 2:31
